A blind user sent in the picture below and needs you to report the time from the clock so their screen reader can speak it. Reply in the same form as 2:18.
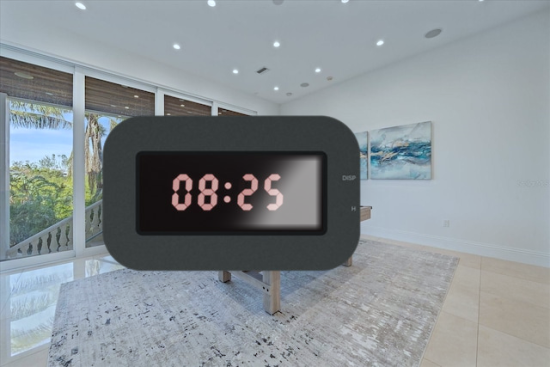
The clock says 8:25
